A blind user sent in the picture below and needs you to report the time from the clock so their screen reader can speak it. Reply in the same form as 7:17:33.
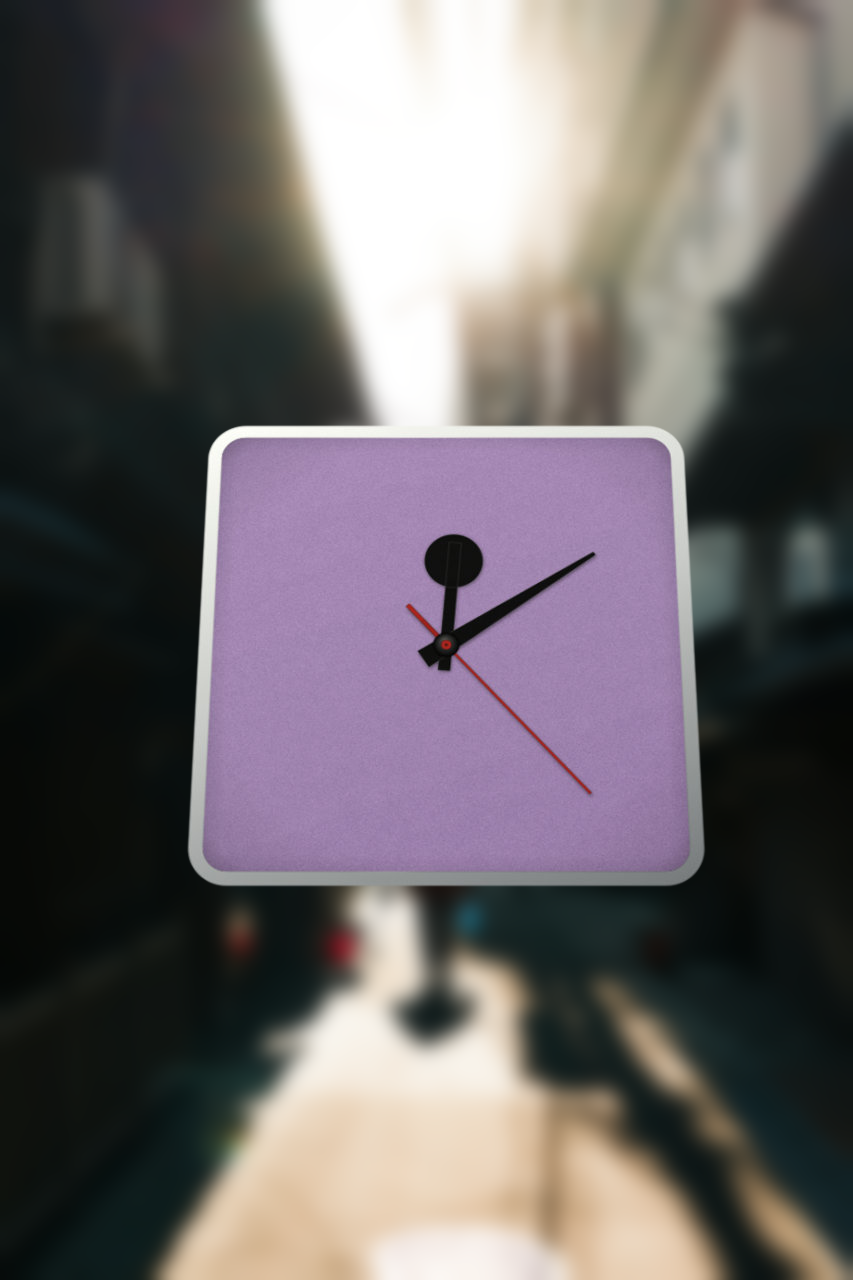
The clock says 12:09:23
